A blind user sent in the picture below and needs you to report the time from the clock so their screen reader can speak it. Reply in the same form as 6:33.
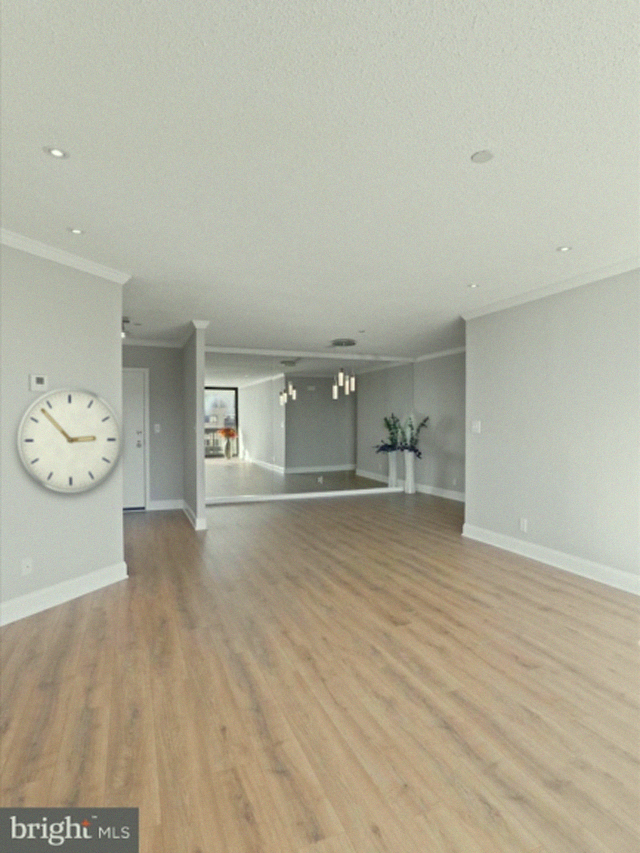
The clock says 2:53
